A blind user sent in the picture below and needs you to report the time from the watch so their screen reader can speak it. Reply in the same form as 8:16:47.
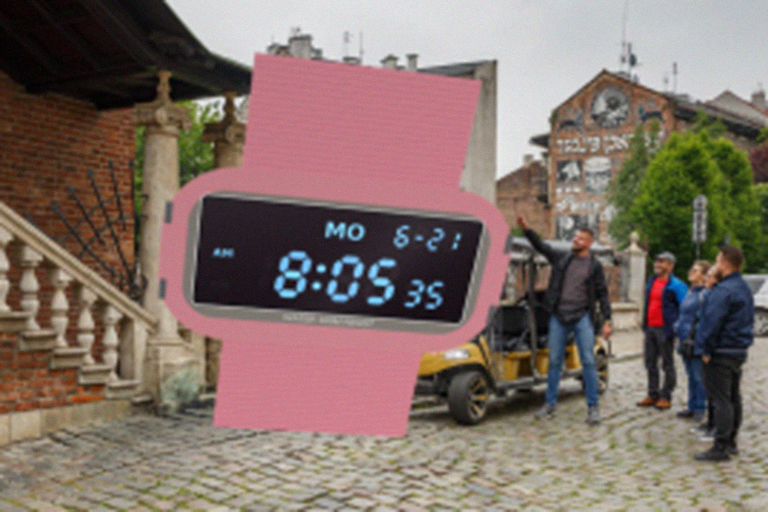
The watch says 8:05:35
